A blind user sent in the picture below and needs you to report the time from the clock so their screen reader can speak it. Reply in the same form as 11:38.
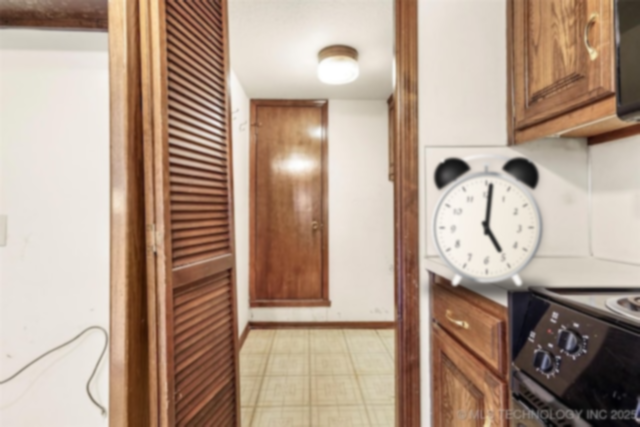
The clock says 5:01
